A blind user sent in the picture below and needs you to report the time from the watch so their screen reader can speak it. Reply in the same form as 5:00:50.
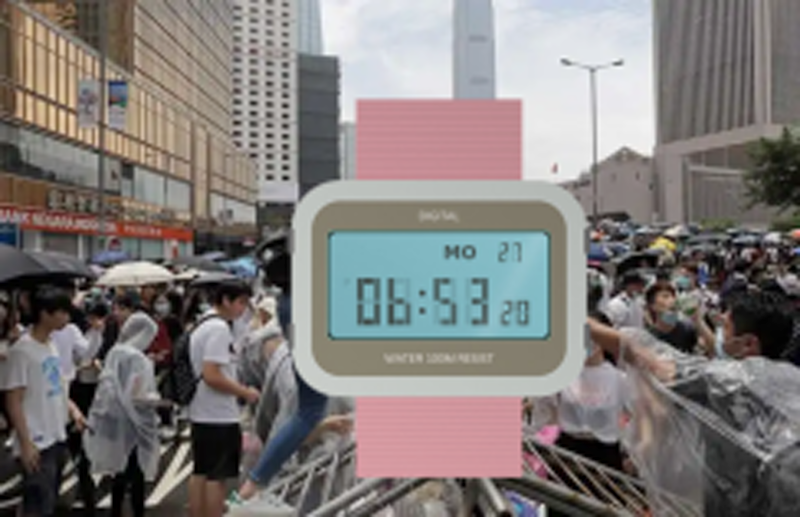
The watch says 6:53:20
